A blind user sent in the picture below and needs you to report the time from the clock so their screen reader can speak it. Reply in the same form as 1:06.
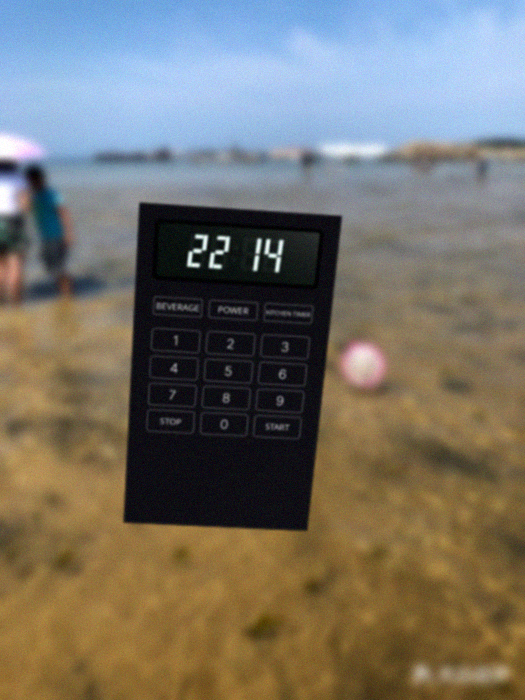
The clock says 22:14
